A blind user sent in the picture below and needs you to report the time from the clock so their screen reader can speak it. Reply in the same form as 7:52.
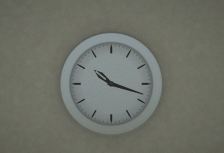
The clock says 10:18
